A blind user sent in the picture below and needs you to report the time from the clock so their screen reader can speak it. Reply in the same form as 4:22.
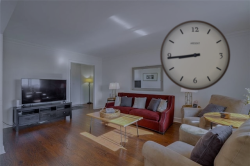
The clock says 8:44
